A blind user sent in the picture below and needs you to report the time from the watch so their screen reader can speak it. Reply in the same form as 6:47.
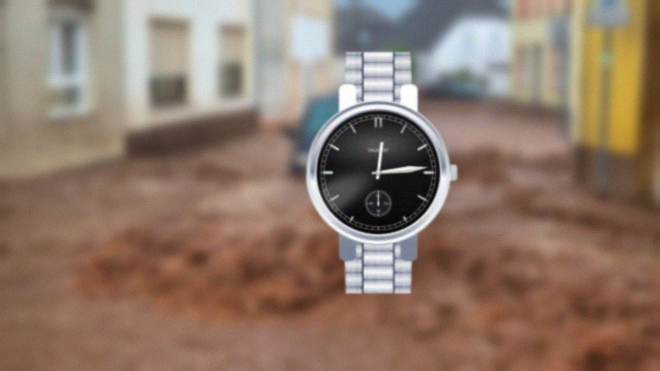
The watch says 12:14
